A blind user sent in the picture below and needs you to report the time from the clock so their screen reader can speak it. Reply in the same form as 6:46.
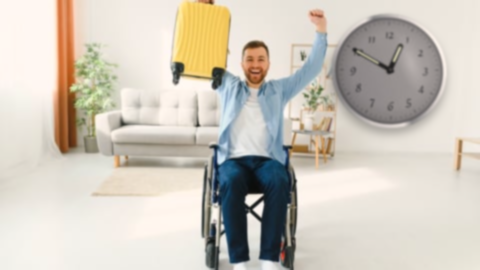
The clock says 12:50
